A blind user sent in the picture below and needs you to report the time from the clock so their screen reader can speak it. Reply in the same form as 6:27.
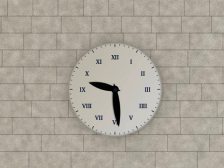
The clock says 9:29
